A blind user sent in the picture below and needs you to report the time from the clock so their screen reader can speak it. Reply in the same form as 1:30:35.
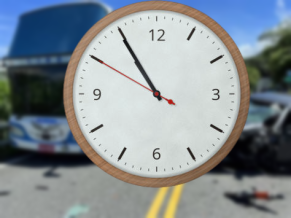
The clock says 10:54:50
